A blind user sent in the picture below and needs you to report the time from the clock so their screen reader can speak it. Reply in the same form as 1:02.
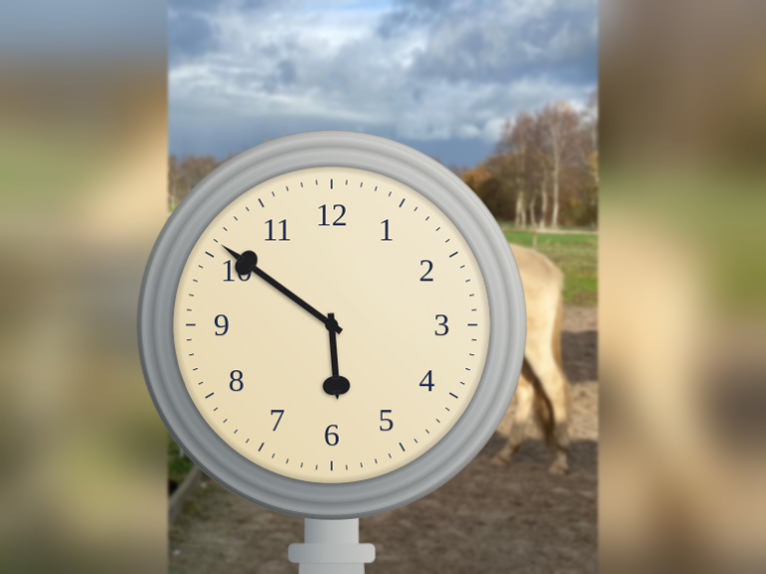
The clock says 5:51
